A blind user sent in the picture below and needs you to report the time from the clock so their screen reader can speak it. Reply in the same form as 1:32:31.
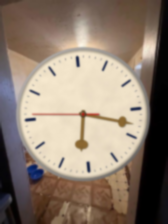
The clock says 6:17:46
